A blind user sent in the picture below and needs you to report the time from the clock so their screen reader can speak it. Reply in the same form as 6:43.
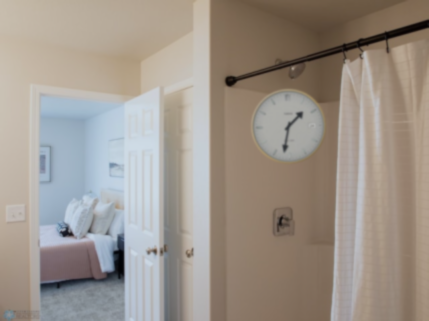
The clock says 1:32
